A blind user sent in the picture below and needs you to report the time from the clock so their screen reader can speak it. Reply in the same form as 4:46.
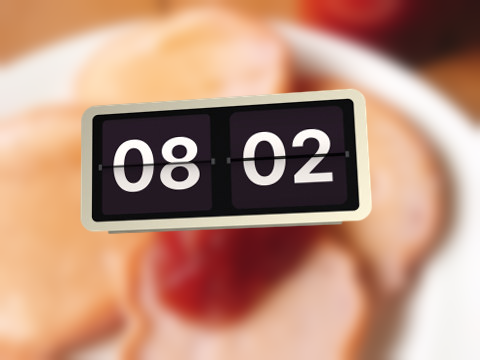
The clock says 8:02
